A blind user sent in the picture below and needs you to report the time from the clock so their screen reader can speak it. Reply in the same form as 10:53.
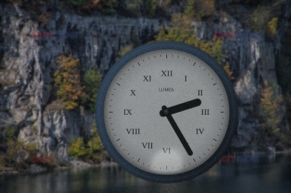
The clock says 2:25
